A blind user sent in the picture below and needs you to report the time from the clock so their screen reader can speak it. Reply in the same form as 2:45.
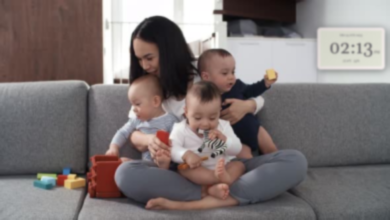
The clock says 2:13
